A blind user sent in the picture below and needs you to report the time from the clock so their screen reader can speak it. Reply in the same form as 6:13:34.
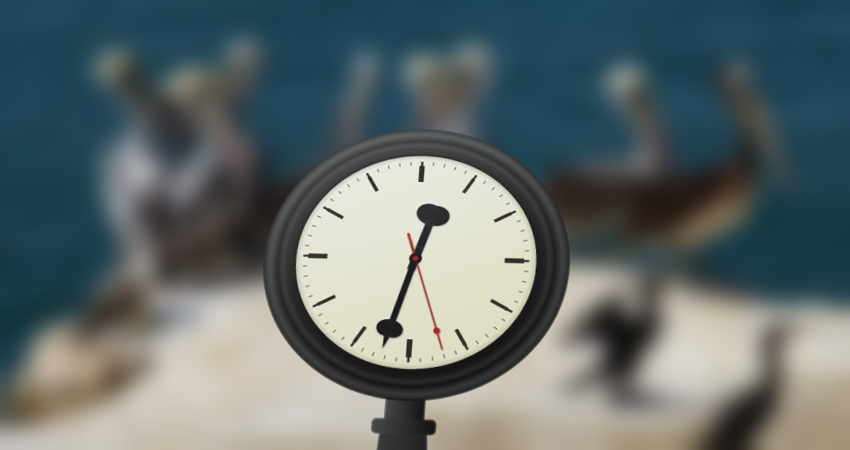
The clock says 12:32:27
